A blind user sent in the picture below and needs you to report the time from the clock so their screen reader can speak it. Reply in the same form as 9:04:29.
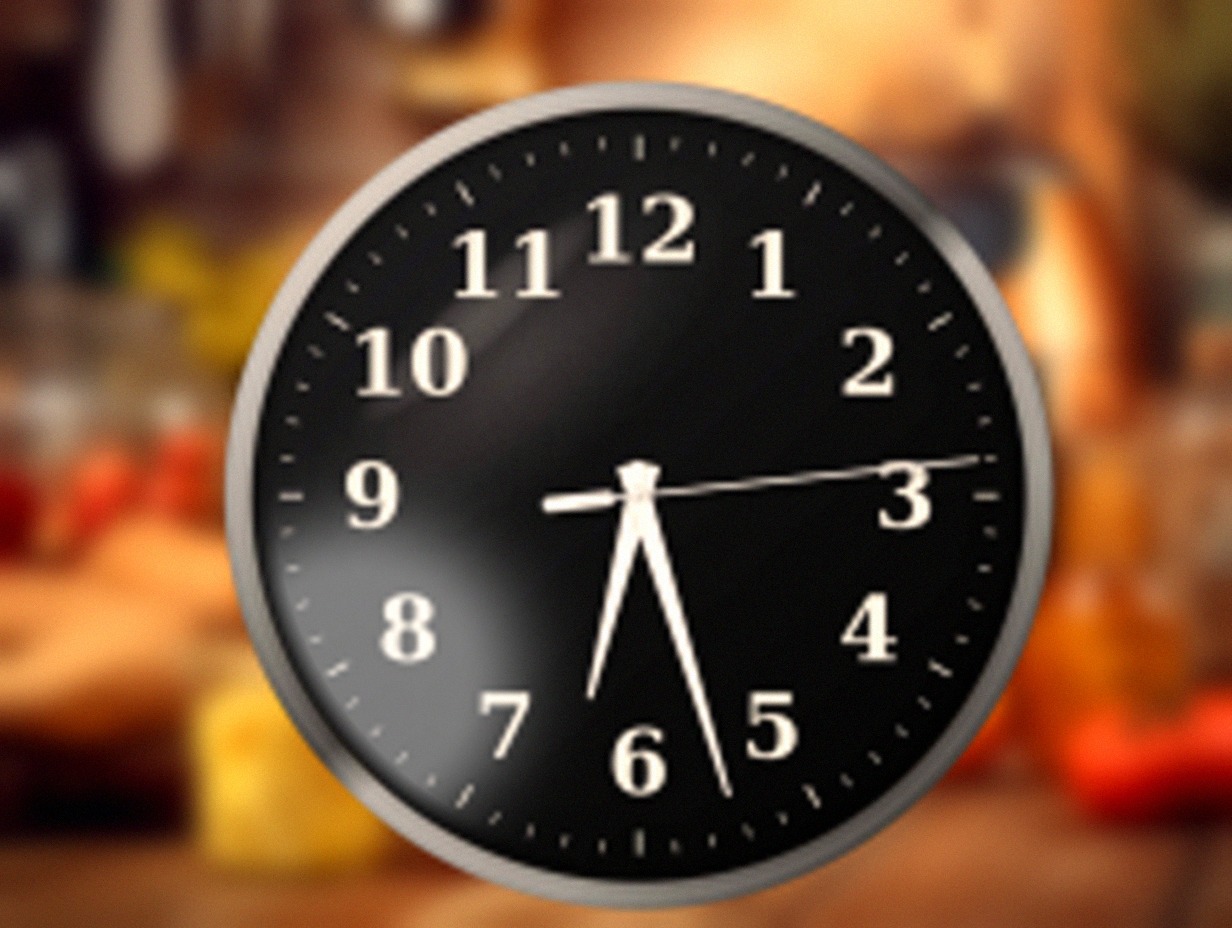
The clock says 6:27:14
